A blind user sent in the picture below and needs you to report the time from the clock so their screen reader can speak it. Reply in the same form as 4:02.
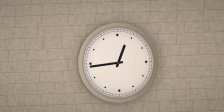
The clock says 12:44
